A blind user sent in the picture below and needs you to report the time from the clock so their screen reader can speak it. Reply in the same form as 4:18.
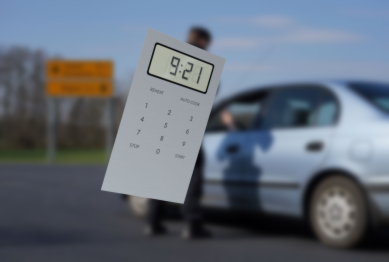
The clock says 9:21
